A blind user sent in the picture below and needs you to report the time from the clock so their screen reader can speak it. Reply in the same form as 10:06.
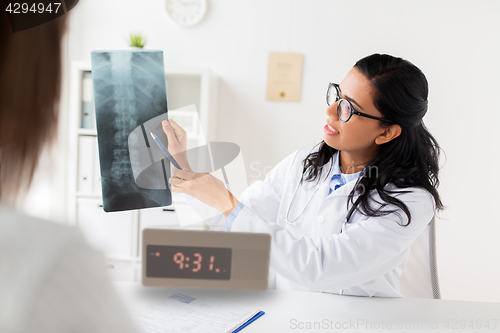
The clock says 9:31
